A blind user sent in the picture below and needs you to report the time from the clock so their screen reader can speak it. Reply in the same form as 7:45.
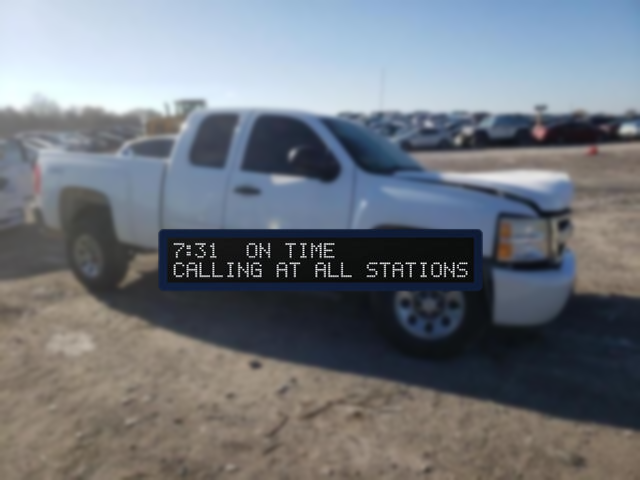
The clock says 7:31
